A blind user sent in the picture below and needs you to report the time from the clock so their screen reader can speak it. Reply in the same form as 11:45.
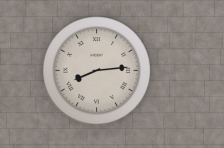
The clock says 8:14
